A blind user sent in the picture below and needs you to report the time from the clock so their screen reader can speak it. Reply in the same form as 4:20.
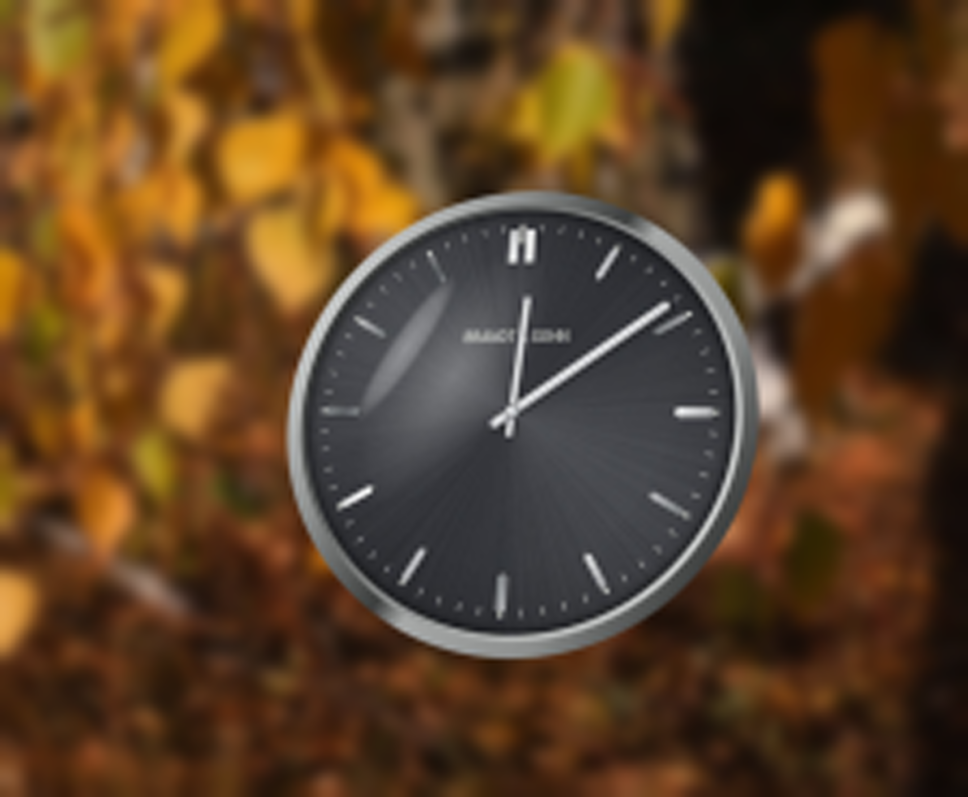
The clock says 12:09
